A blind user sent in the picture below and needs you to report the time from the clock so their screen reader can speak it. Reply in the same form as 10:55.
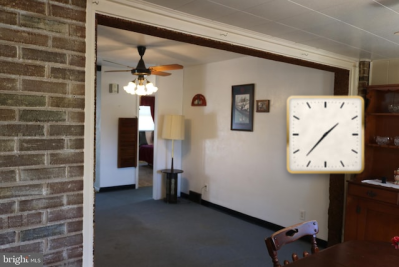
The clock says 1:37
